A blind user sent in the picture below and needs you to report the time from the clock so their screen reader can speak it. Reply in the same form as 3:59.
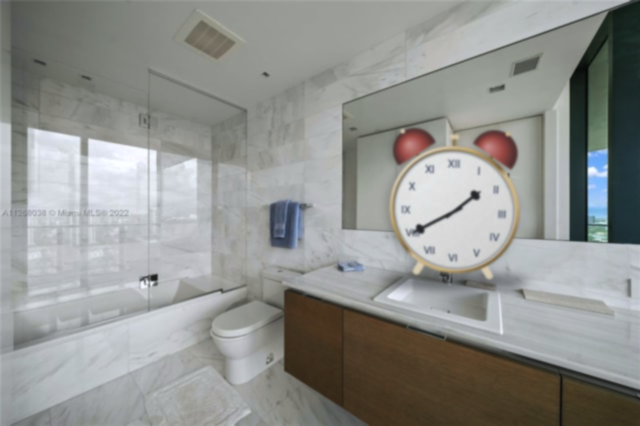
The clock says 1:40
